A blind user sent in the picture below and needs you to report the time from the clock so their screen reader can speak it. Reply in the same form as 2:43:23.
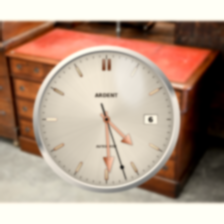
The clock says 4:29:27
